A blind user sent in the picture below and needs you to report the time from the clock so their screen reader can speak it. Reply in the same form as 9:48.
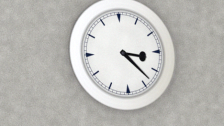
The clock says 3:23
